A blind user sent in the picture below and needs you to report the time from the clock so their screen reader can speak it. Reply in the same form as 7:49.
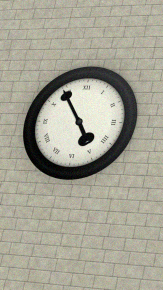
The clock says 4:54
